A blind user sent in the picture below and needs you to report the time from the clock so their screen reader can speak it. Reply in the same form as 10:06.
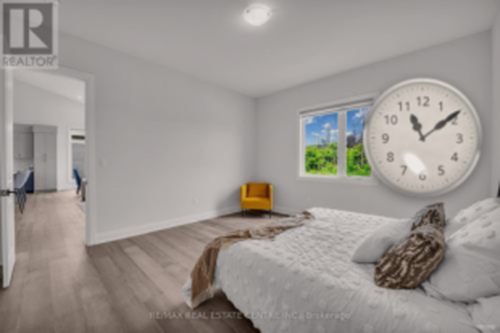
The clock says 11:09
